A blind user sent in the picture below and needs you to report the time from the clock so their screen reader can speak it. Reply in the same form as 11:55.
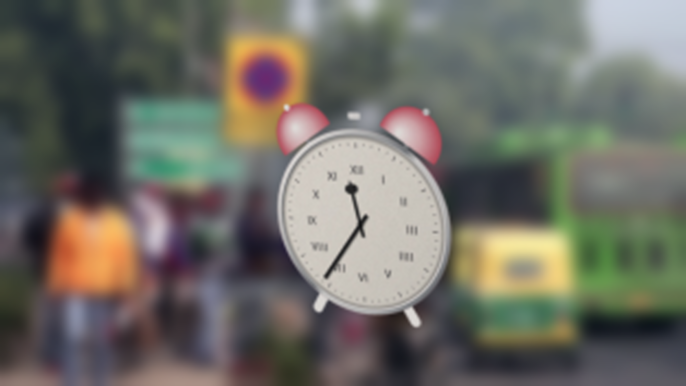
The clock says 11:36
